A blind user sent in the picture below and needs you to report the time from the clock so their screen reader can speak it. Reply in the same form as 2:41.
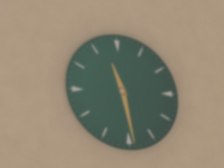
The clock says 11:29
